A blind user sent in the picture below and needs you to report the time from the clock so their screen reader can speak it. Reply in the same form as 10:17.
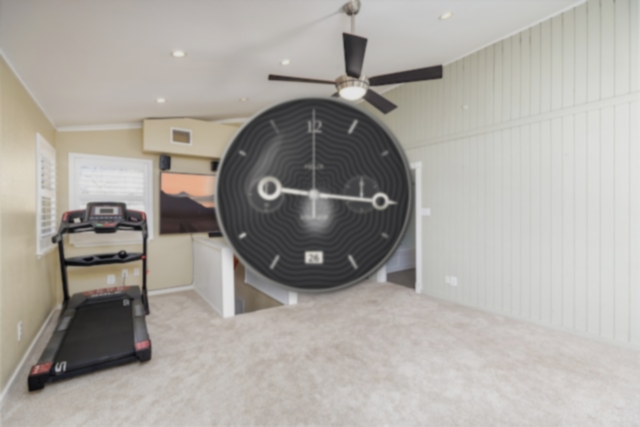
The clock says 9:16
